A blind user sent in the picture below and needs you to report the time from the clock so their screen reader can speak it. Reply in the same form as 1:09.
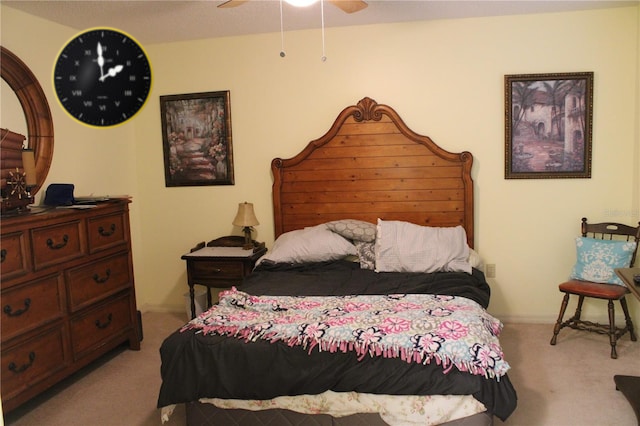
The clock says 1:59
